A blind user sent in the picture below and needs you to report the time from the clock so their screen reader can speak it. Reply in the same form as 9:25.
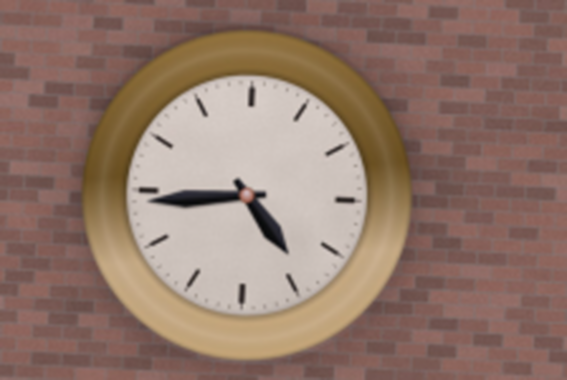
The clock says 4:44
